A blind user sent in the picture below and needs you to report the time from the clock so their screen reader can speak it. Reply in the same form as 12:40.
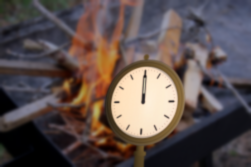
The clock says 12:00
